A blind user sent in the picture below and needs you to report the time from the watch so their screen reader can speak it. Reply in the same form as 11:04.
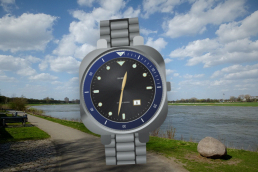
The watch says 12:32
